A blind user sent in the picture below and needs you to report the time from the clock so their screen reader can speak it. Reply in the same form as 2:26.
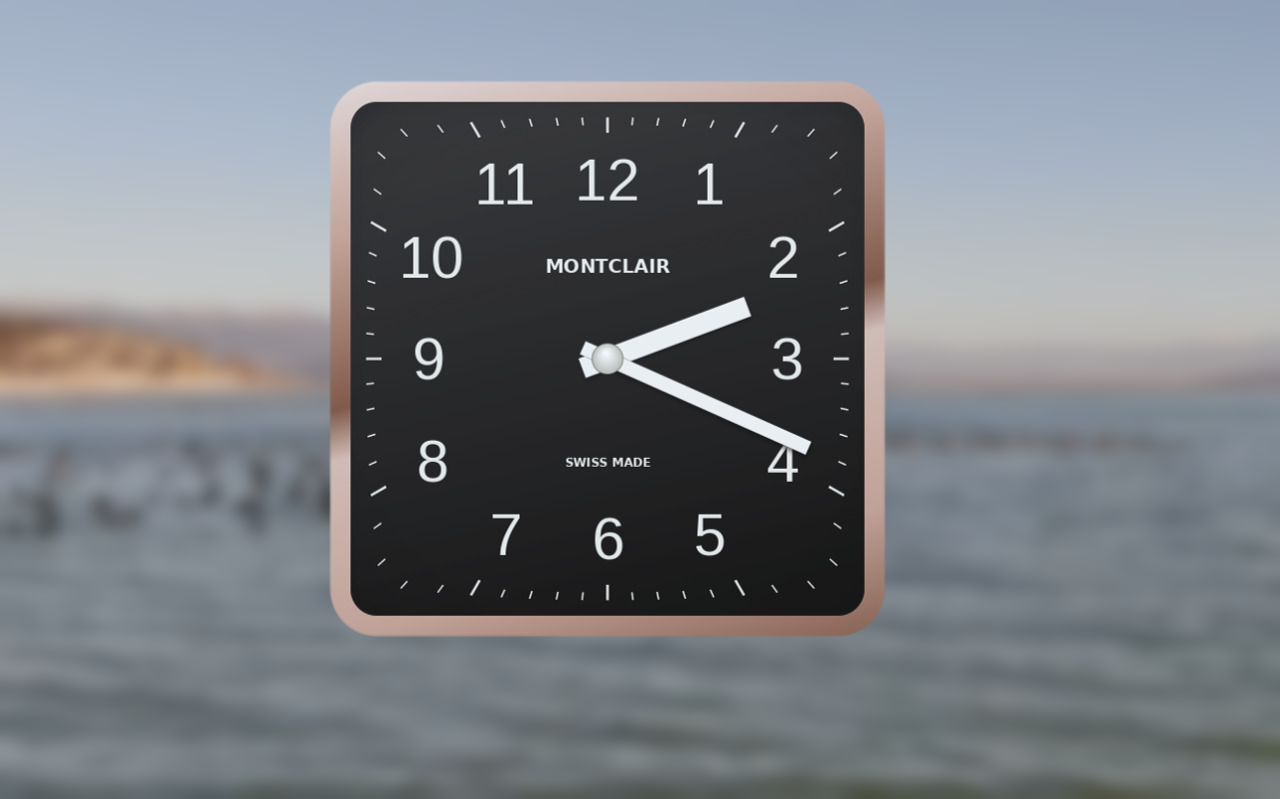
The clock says 2:19
